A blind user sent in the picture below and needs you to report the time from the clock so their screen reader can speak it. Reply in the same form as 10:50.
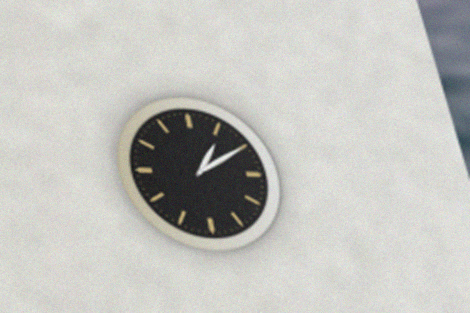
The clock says 1:10
